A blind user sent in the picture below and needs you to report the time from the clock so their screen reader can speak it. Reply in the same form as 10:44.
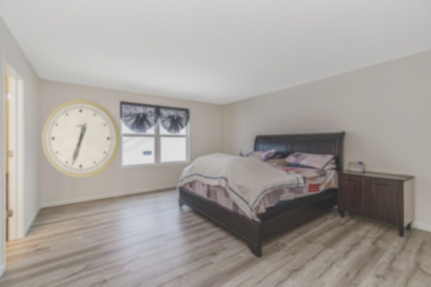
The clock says 12:33
